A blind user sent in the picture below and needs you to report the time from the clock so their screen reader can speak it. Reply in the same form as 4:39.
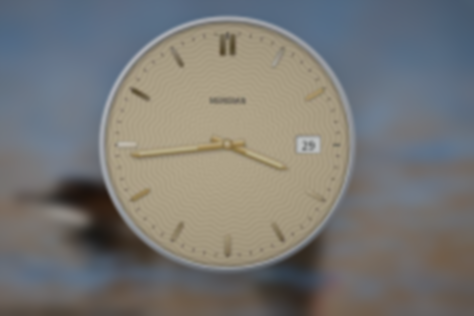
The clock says 3:44
